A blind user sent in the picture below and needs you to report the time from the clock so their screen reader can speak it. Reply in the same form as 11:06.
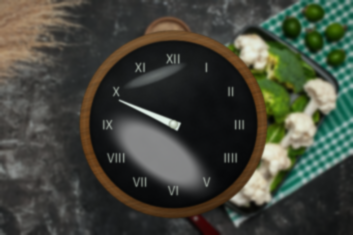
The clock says 9:49
